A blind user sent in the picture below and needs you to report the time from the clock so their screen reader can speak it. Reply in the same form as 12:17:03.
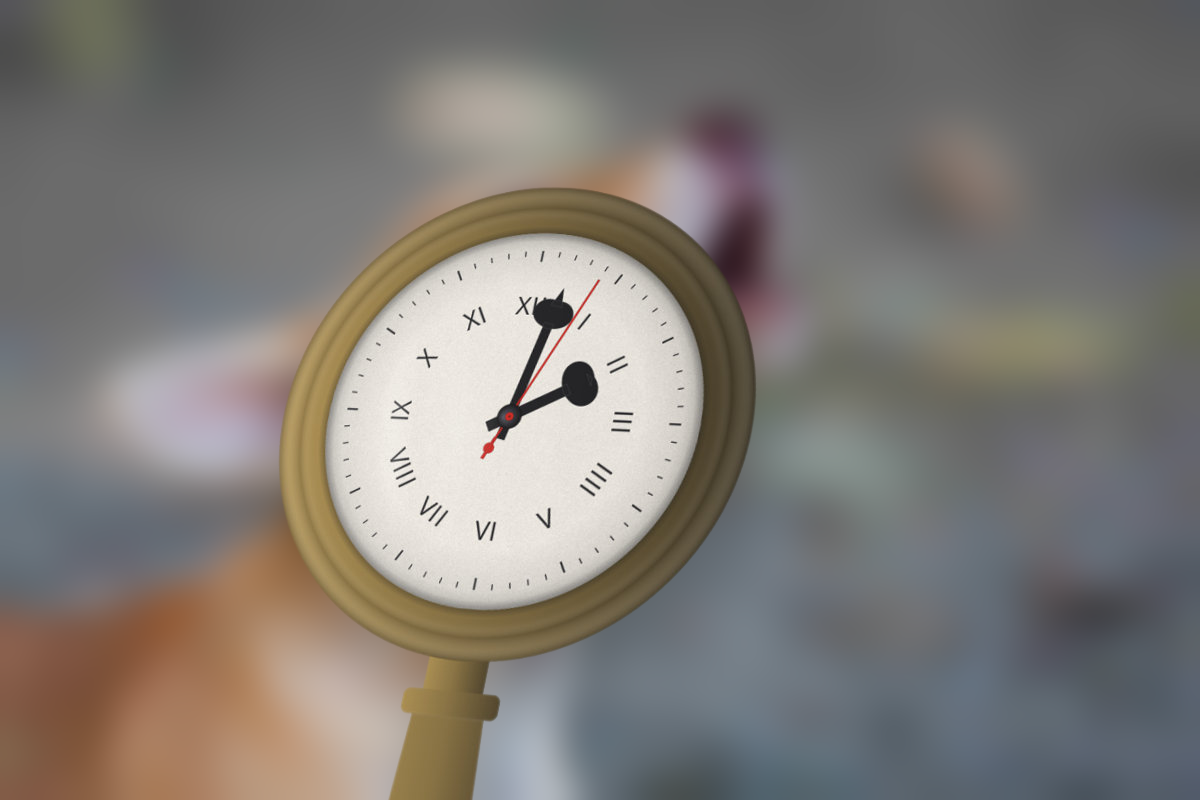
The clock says 2:02:04
